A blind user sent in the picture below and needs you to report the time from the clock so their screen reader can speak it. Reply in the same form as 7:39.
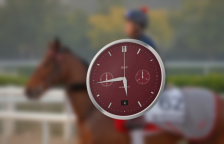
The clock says 5:44
